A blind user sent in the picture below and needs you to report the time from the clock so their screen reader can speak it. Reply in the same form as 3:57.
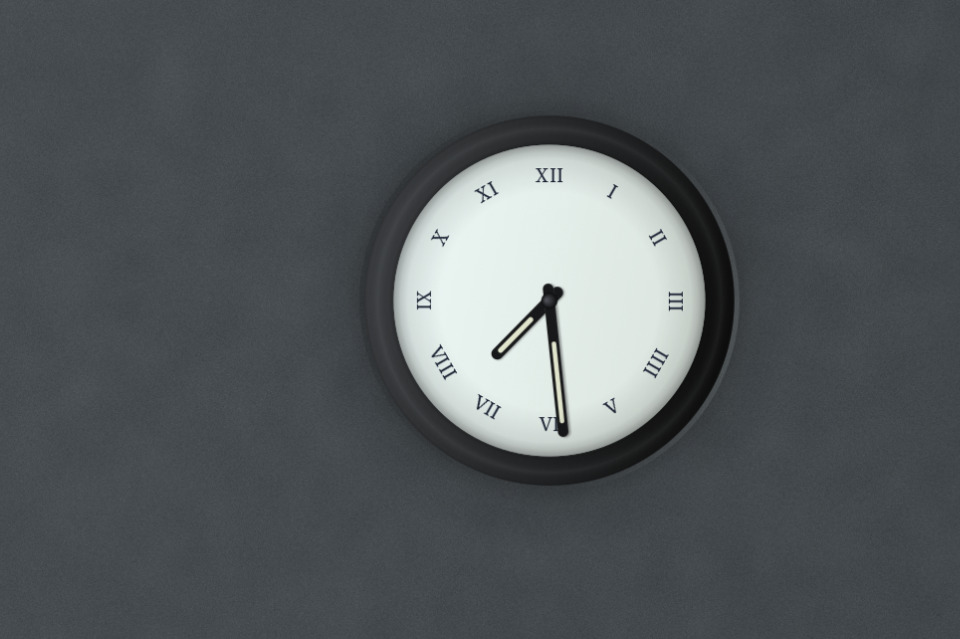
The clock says 7:29
